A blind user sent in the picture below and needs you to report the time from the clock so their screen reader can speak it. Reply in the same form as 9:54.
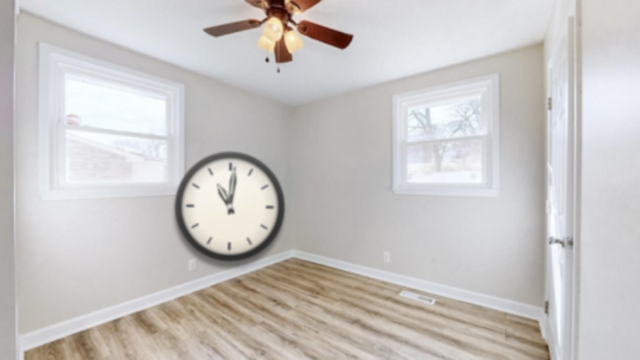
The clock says 11:01
